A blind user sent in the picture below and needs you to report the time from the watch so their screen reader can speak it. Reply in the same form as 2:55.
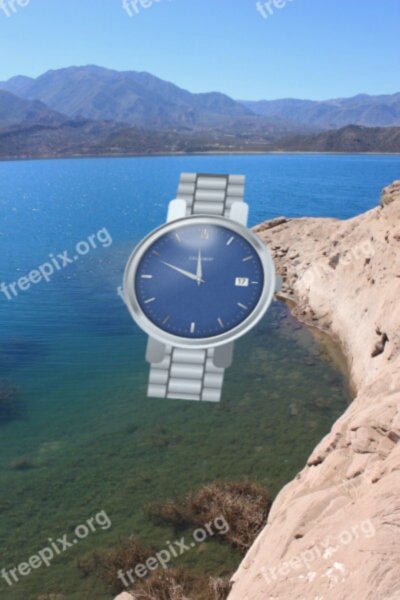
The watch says 11:49
